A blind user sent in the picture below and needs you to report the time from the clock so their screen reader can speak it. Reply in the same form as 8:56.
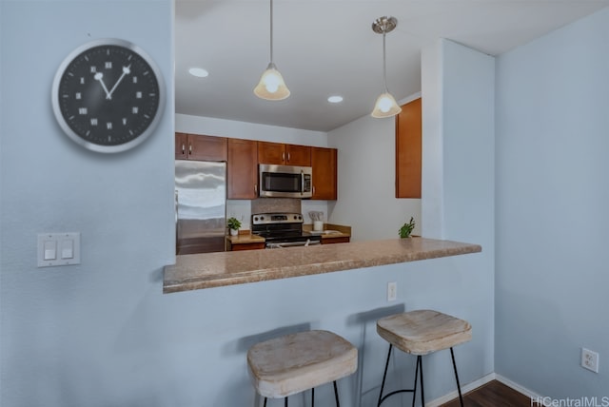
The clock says 11:06
